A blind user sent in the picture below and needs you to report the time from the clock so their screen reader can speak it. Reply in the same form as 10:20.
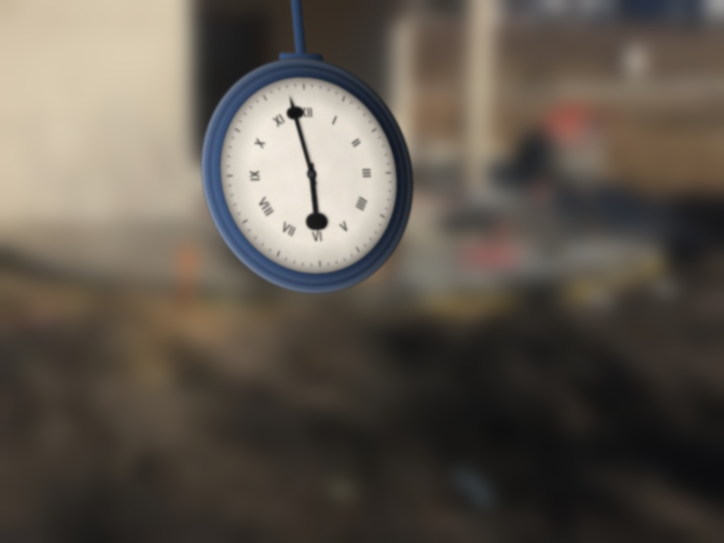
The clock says 5:58
